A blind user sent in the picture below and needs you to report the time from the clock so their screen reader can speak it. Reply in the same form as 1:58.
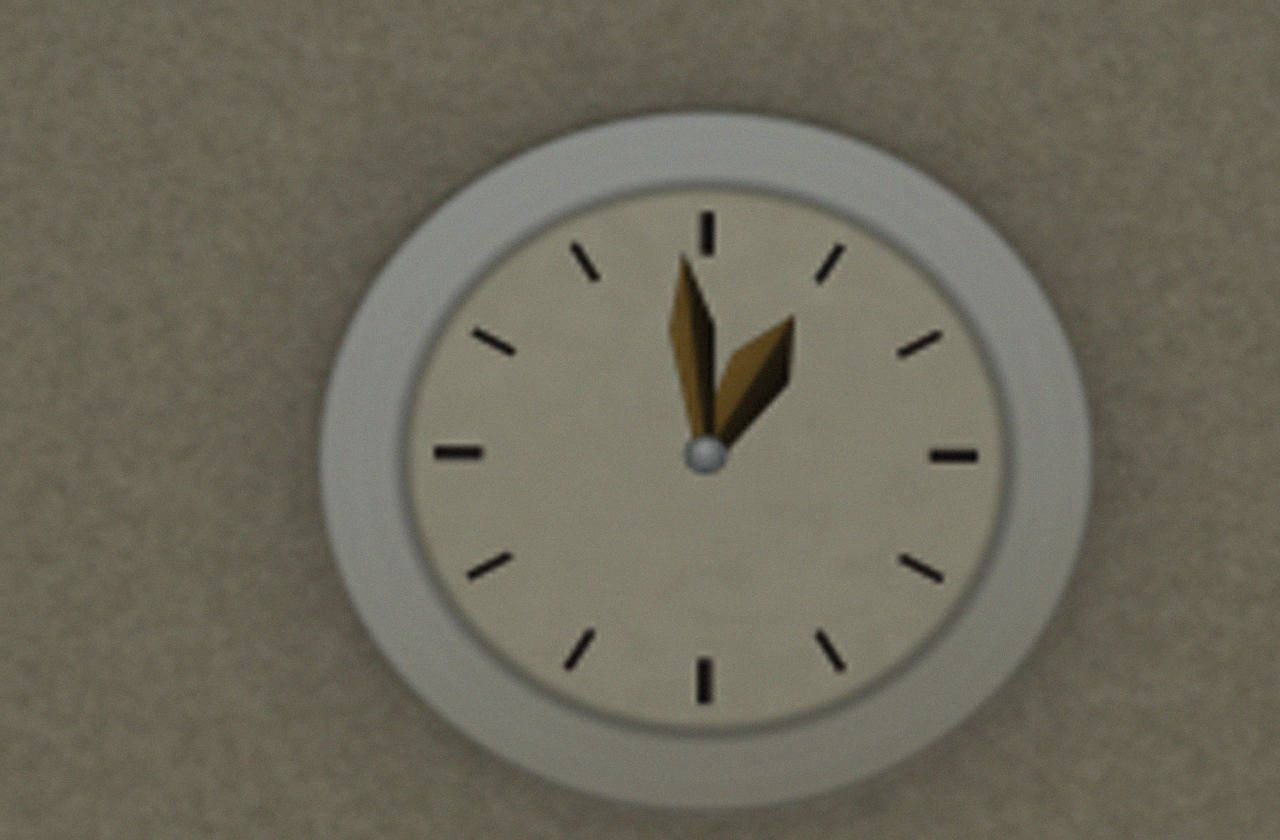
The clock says 12:59
